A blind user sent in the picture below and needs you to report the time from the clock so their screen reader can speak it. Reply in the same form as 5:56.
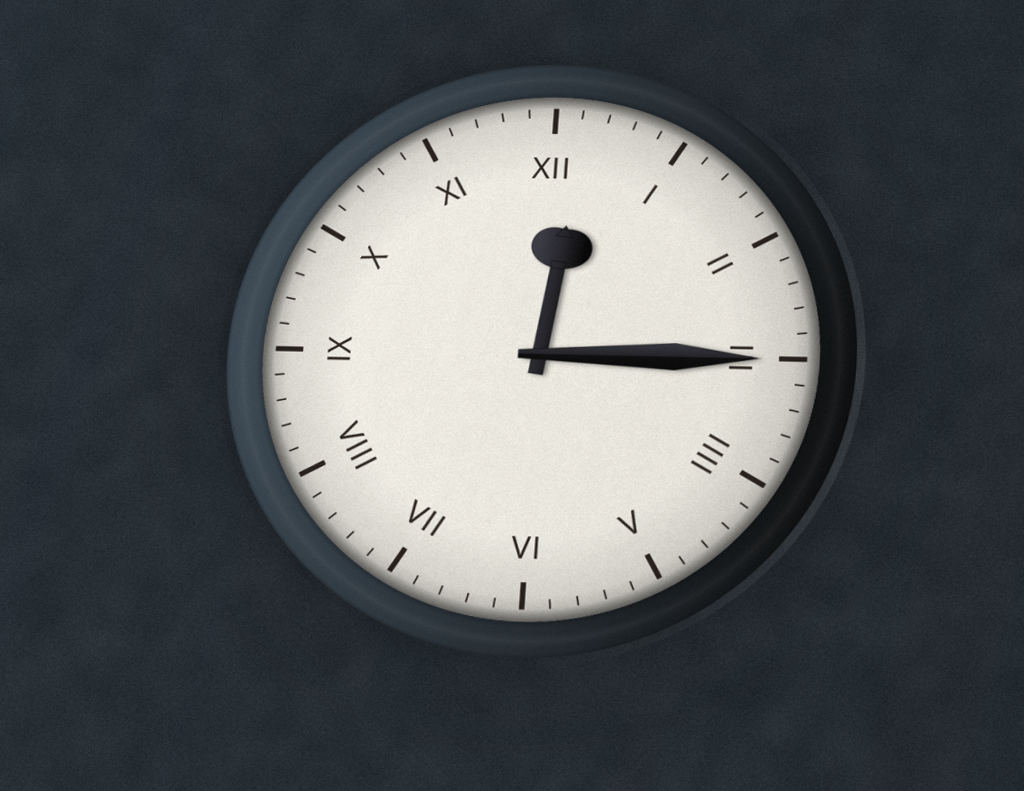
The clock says 12:15
